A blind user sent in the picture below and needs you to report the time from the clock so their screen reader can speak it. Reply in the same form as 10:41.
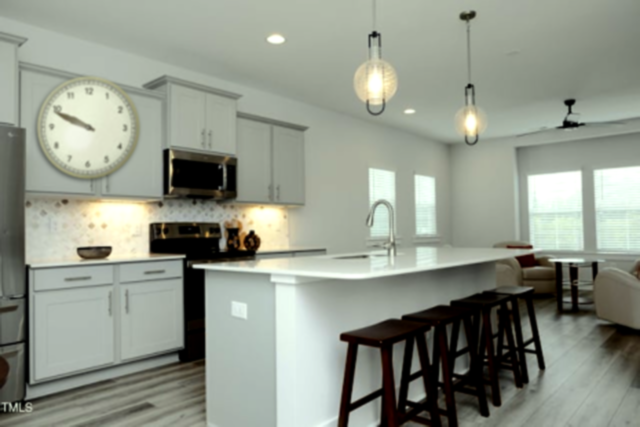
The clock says 9:49
